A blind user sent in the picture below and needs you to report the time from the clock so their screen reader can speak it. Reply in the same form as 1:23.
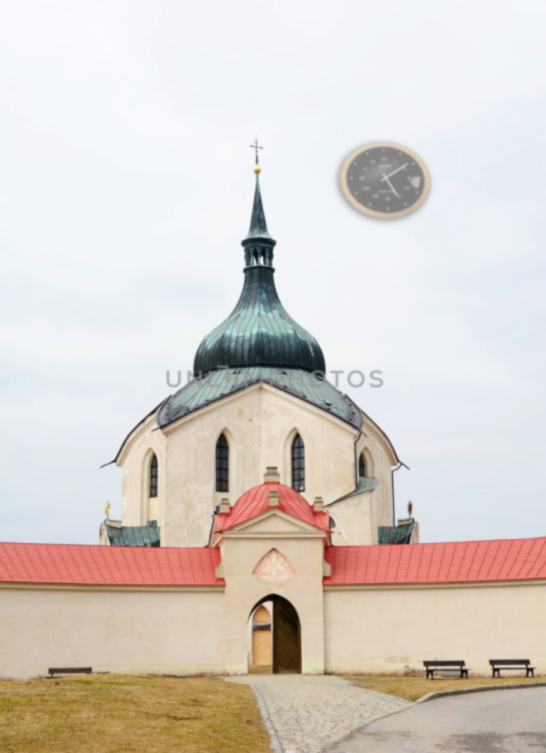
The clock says 5:09
